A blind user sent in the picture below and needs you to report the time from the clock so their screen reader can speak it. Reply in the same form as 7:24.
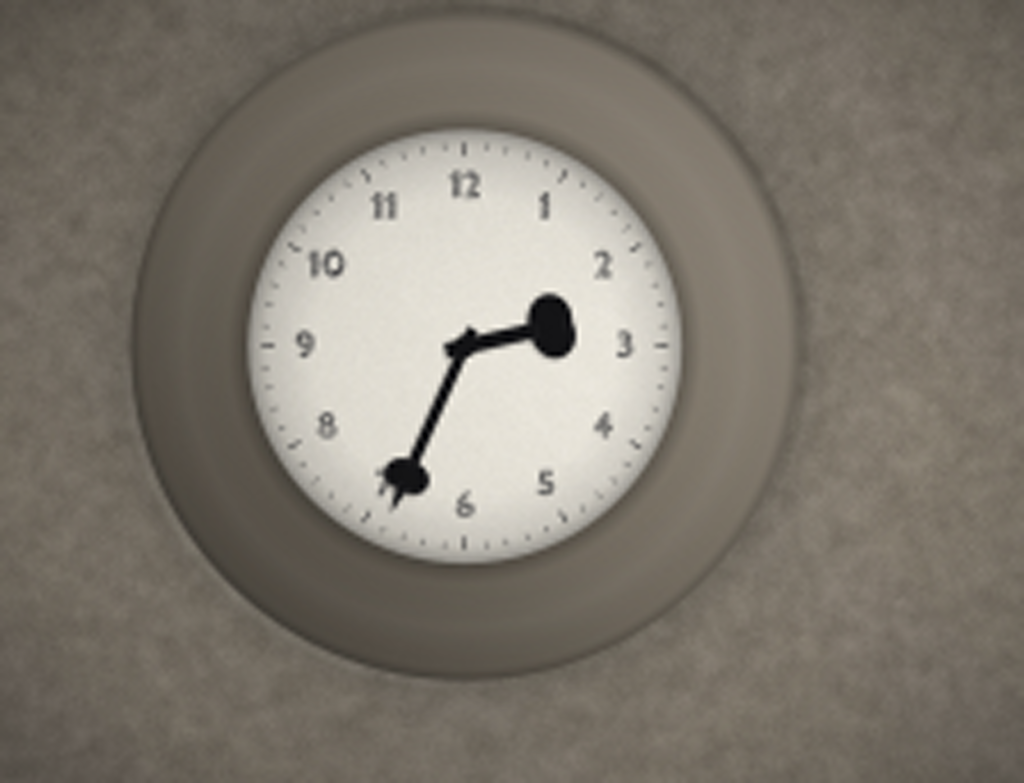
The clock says 2:34
